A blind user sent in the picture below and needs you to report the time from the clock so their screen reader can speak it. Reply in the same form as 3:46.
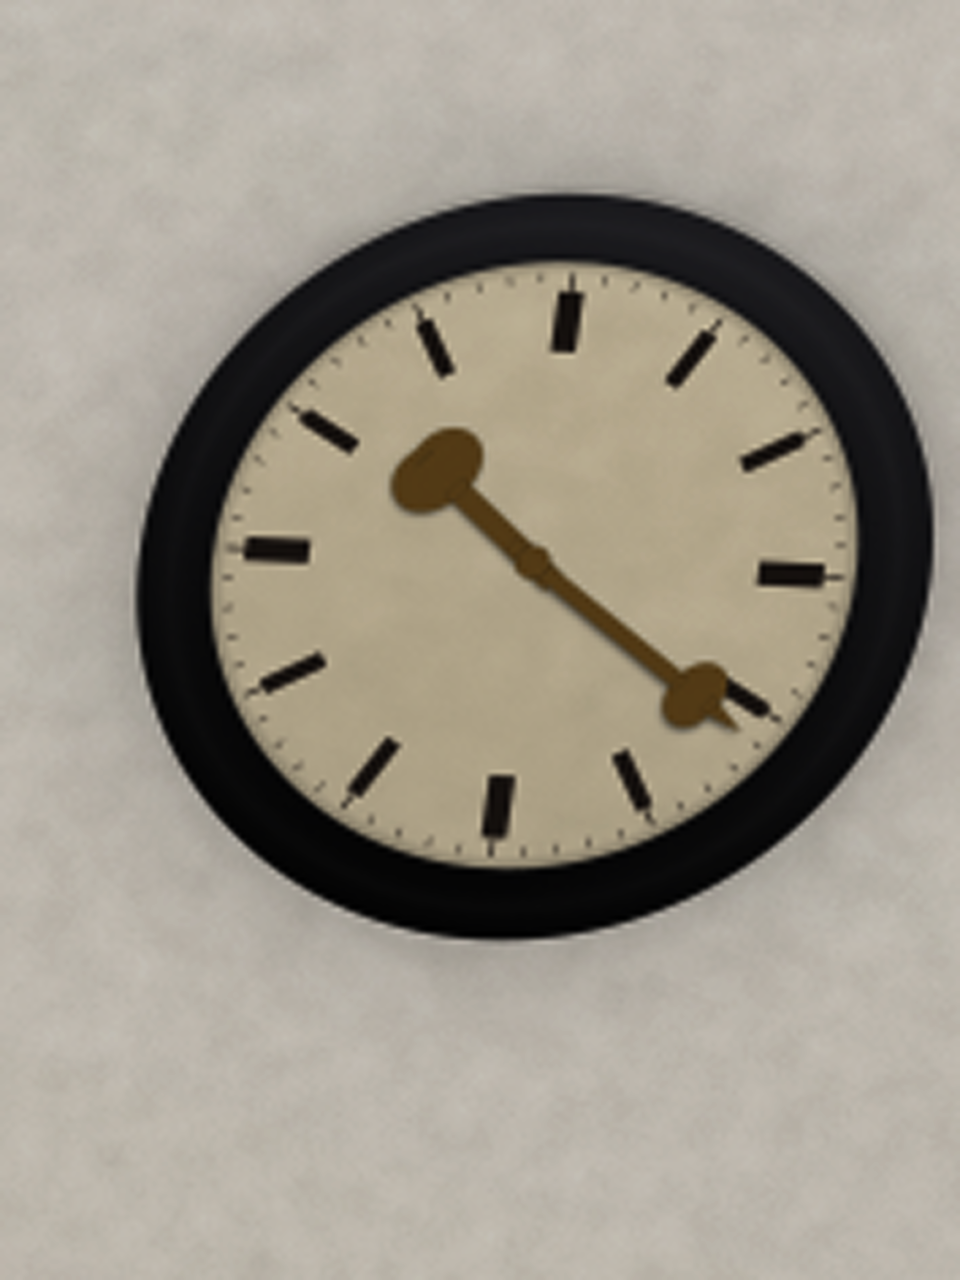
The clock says 10:21
